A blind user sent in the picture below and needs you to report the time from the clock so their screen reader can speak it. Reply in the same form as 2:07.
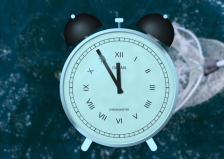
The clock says 11:55
